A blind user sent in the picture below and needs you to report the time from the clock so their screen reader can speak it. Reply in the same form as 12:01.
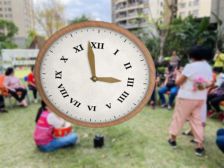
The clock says 2:58
